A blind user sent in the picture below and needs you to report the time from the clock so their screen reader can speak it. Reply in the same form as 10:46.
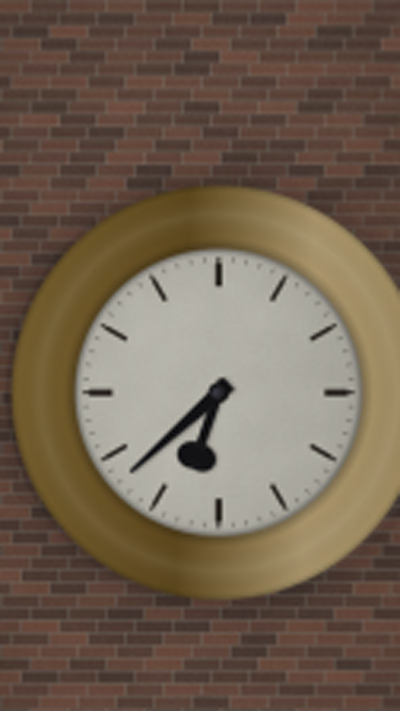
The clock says 6:38
